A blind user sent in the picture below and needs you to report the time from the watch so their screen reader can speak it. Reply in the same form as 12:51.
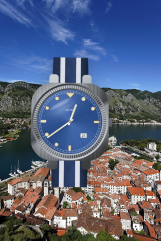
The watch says 12:39
